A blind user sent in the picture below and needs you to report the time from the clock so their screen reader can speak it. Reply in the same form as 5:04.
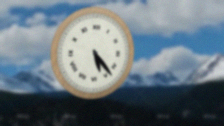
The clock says 5:23
